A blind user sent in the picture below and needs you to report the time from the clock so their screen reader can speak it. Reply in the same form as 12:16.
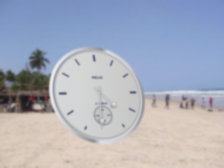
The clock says 4:31
